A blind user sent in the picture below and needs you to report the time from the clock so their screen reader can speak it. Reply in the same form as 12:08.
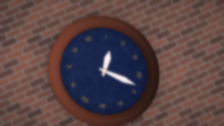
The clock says 1:23
